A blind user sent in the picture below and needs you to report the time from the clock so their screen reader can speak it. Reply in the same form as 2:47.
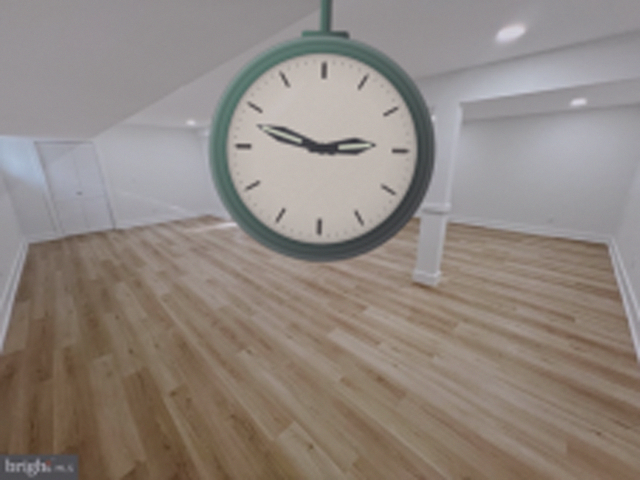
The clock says 2:48
